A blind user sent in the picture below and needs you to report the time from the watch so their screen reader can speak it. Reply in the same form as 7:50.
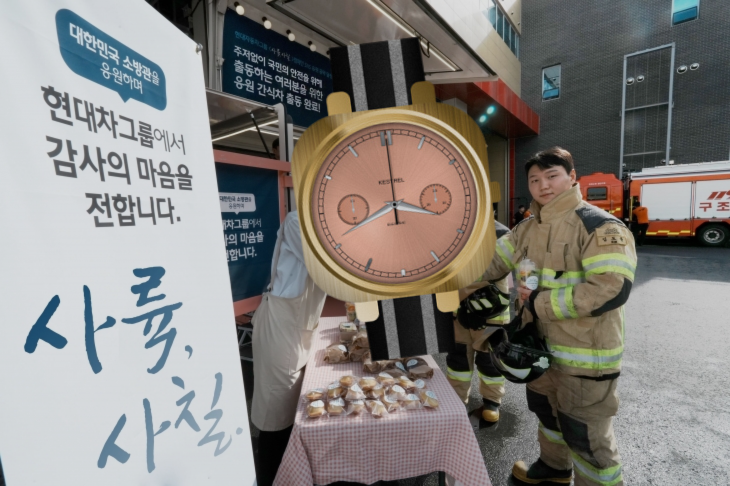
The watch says 3:41
